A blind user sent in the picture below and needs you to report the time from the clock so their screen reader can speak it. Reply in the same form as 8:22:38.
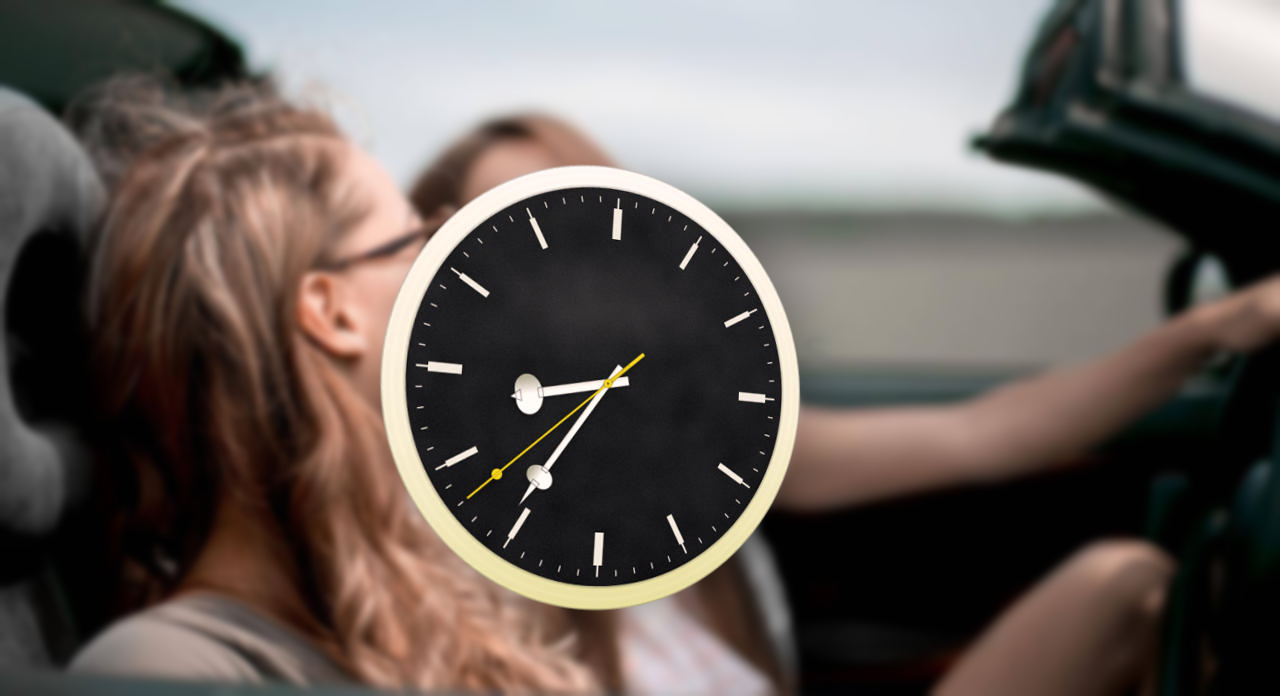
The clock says 8:35:38
